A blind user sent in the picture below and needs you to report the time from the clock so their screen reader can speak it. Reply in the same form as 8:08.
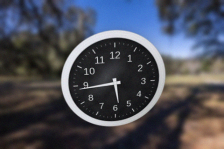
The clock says 5:44
